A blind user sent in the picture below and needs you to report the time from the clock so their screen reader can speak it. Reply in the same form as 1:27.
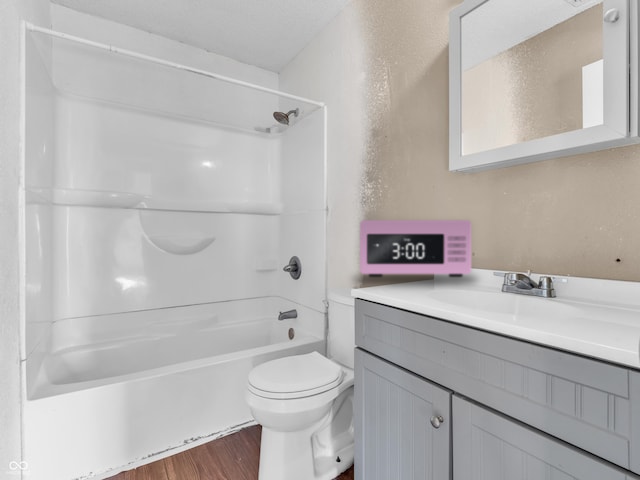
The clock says 3:00
